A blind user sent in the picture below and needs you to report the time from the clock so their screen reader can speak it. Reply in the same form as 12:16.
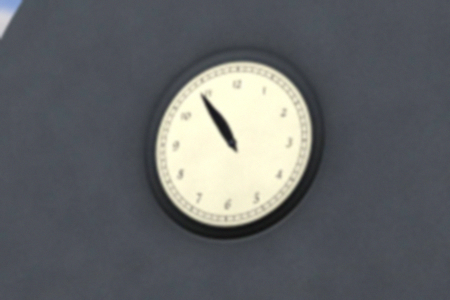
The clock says 10:54
